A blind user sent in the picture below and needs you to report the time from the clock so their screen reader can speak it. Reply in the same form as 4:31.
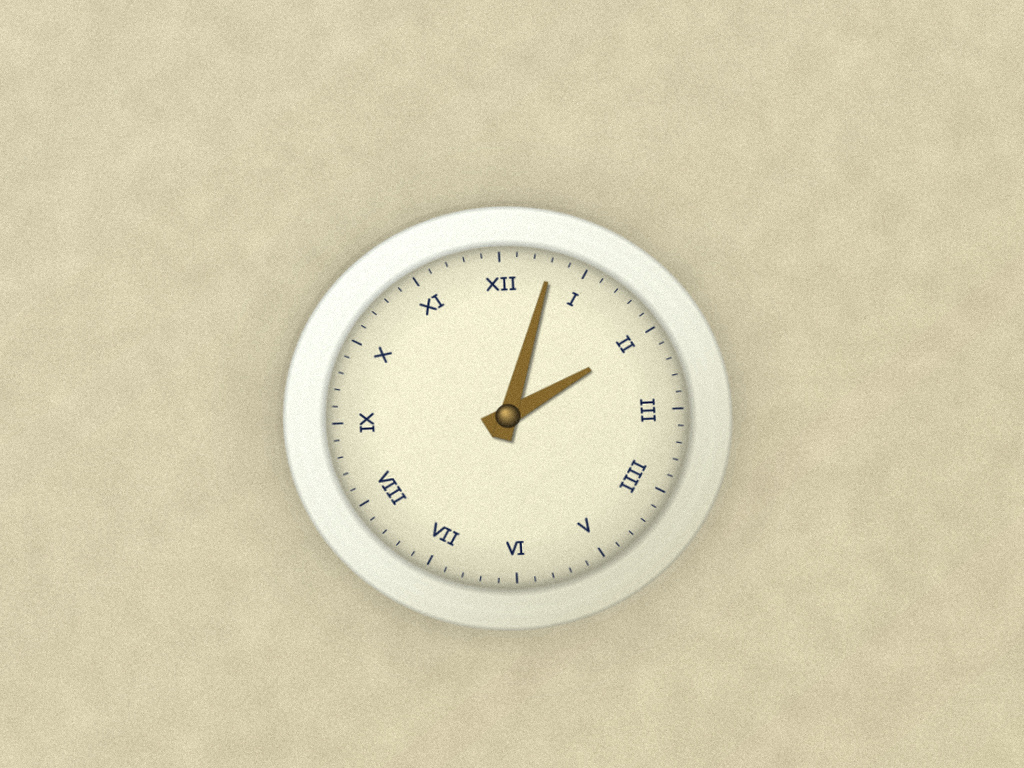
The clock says 2:03
